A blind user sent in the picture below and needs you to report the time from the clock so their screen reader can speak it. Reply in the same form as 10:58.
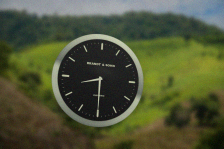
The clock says 8:30
